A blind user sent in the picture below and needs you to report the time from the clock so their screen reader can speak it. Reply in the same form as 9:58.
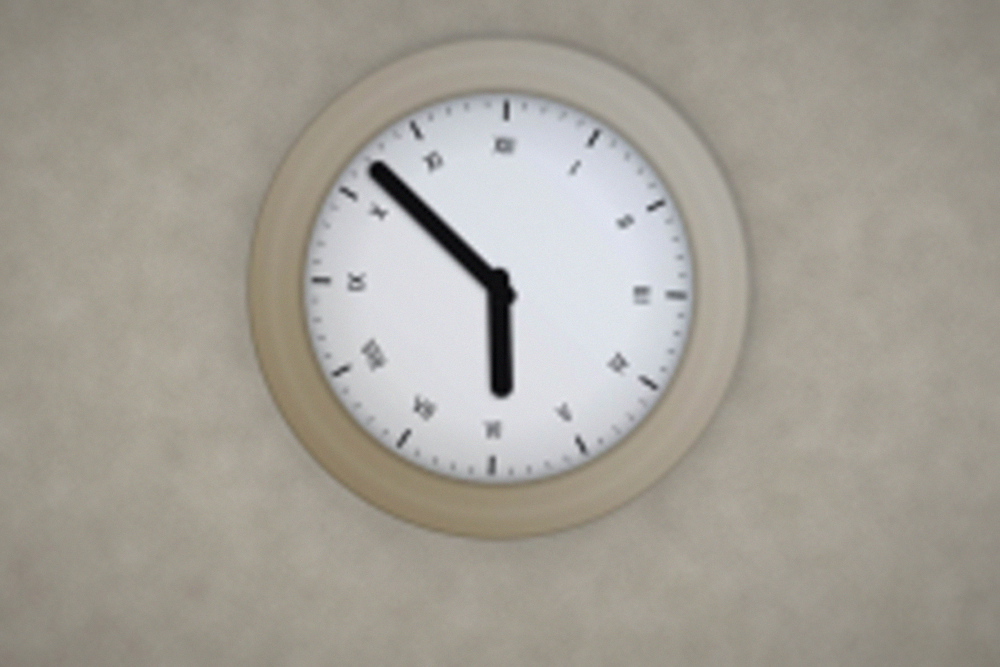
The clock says 5:52
